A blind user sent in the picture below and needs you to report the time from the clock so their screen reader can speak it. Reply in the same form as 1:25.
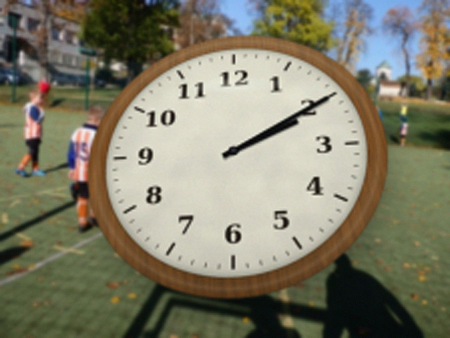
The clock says 2:10
